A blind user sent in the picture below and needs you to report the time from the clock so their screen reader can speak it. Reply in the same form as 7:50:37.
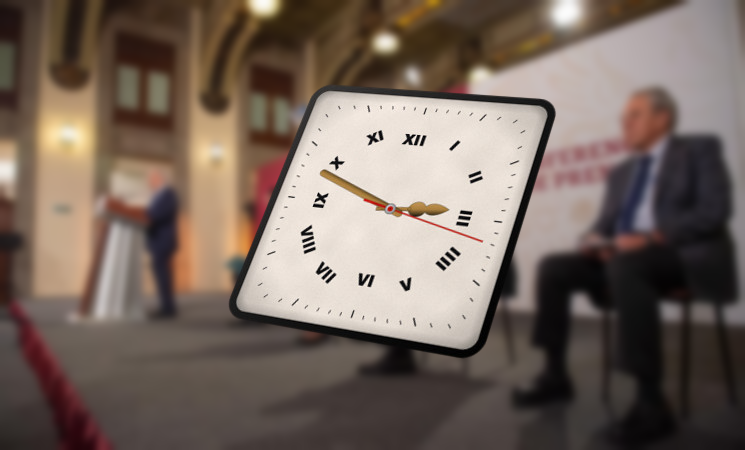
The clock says 2:48:17
